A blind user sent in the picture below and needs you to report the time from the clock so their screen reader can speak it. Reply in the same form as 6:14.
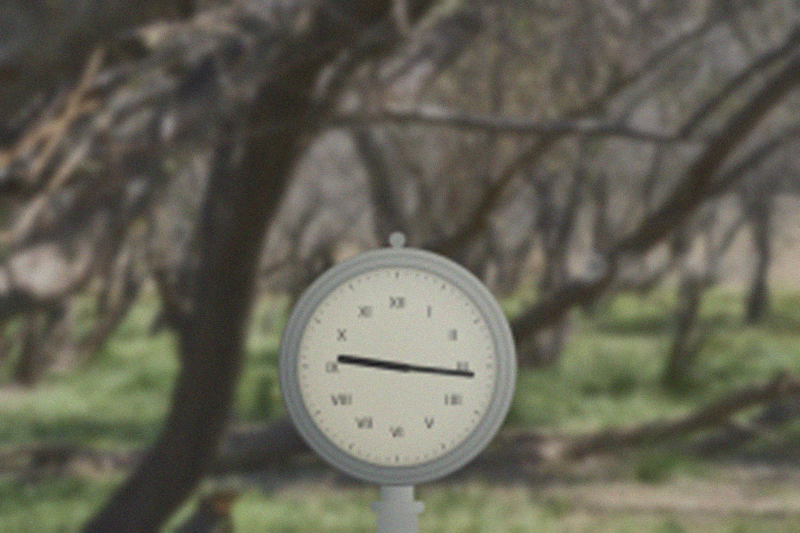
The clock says 9:16
